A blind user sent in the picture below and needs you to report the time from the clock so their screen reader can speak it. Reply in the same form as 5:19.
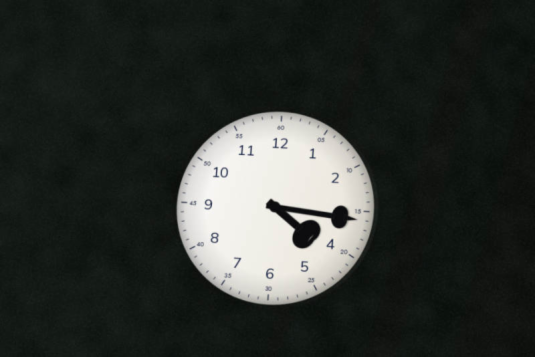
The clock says 4:16
